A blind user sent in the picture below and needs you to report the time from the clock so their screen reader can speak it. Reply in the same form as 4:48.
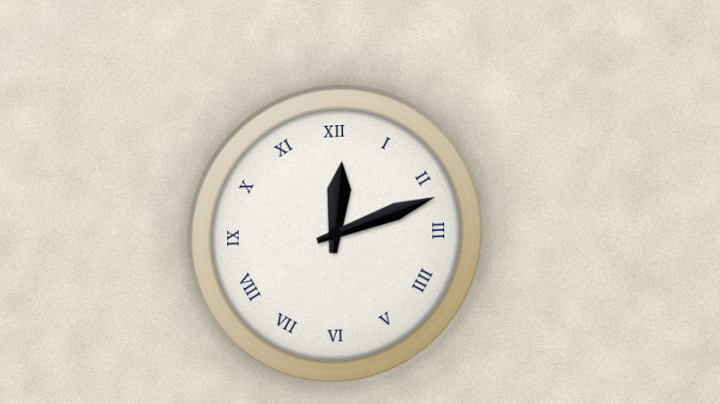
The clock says 12:12
